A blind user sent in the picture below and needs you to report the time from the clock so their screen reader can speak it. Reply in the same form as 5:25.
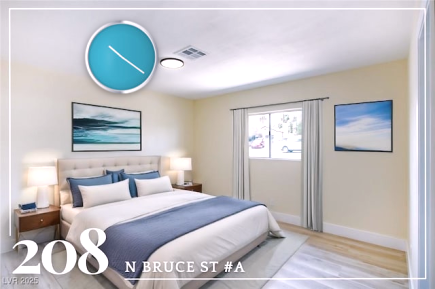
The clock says 10:21
